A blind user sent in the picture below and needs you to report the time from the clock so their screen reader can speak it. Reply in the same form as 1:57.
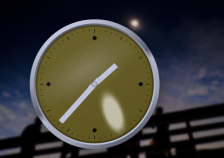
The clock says 1:37
